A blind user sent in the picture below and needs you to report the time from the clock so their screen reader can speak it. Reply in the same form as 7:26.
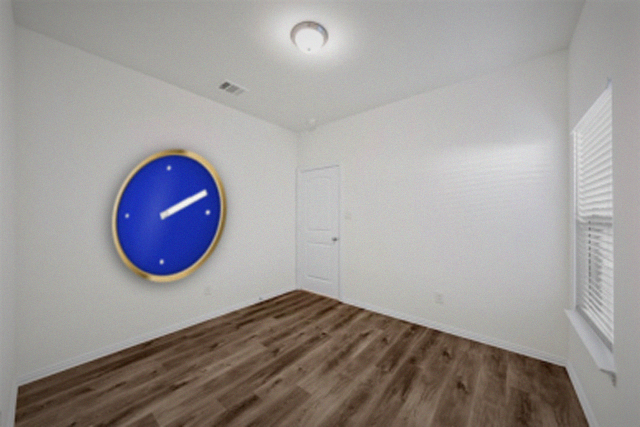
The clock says 2:11
